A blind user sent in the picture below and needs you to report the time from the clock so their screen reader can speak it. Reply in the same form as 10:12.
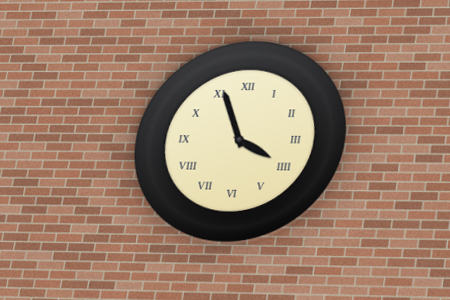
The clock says 3:56
